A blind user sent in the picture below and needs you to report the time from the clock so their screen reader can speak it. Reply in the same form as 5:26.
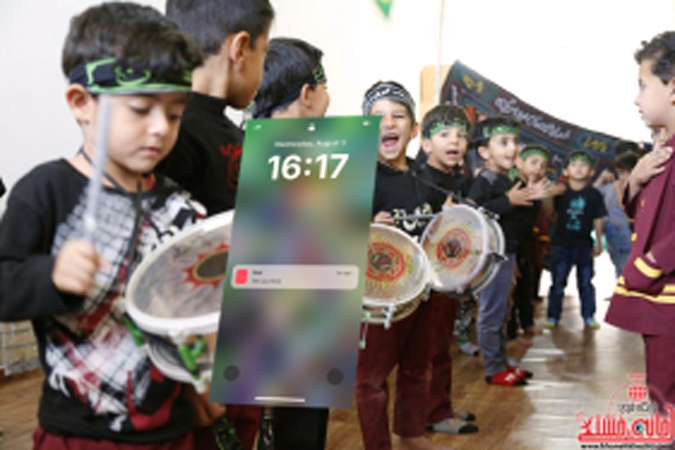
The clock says 16:17
